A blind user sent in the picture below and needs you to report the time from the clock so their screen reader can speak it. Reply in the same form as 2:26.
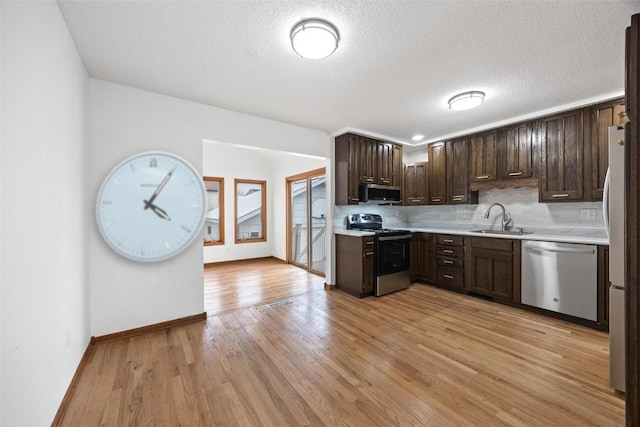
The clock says 4:05
